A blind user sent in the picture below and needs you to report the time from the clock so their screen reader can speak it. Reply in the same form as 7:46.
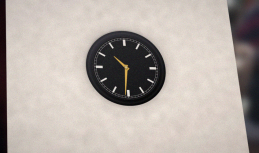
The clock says 10:31
